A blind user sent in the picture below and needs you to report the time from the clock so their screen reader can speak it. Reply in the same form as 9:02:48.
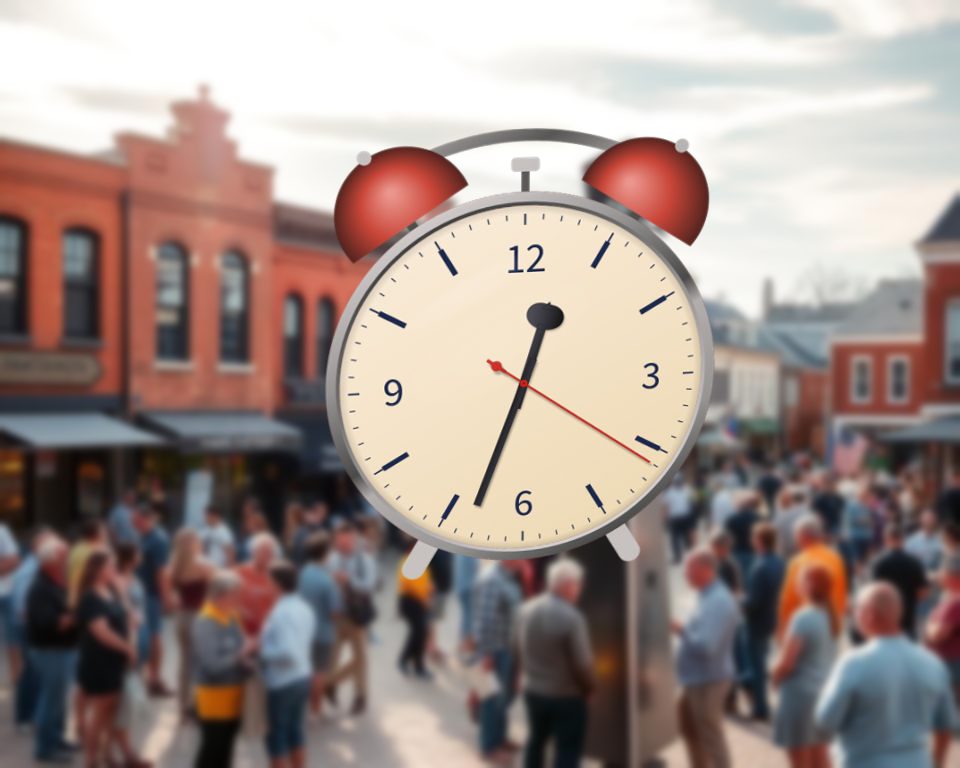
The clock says 12:33:21
